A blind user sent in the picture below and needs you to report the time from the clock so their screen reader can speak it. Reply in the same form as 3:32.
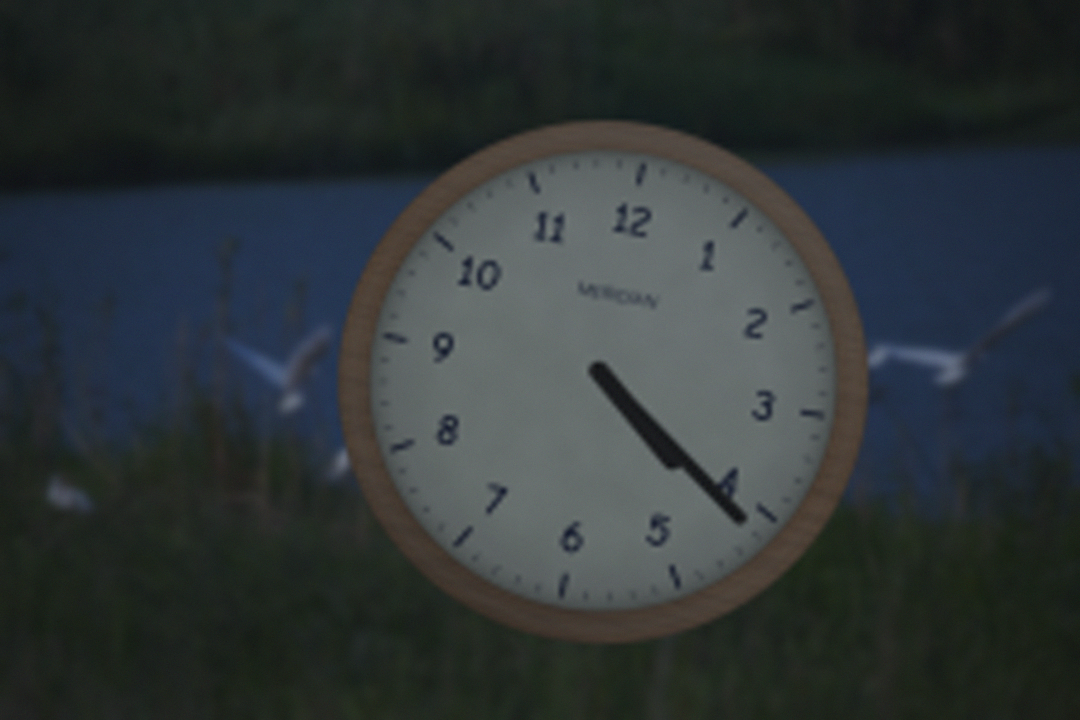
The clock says 4:21
